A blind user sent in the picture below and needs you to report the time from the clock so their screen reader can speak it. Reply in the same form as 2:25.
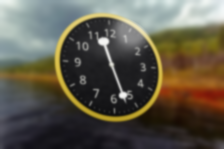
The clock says 11:27
